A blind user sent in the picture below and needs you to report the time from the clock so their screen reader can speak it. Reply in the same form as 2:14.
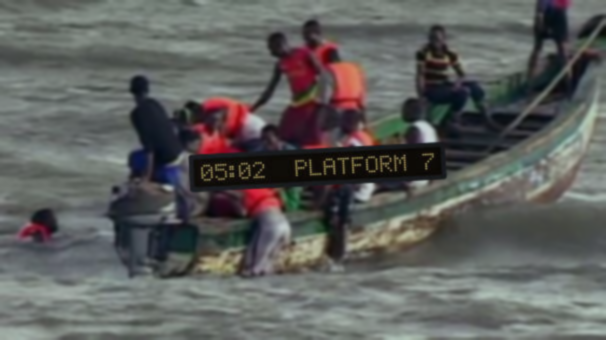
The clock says 5:02
